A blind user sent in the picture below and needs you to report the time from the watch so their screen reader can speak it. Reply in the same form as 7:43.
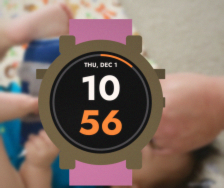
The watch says 10:56
